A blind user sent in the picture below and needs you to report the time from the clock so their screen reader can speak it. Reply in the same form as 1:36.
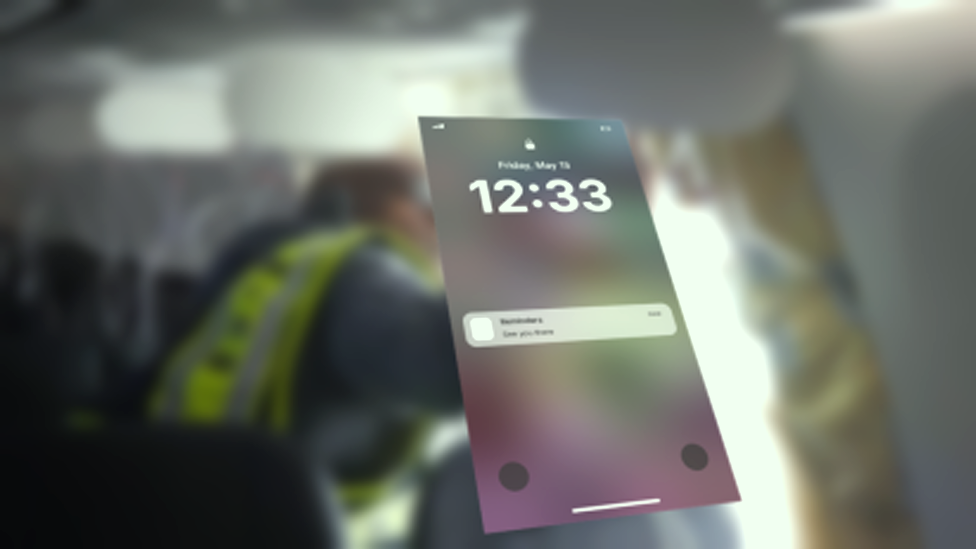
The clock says 12:33
